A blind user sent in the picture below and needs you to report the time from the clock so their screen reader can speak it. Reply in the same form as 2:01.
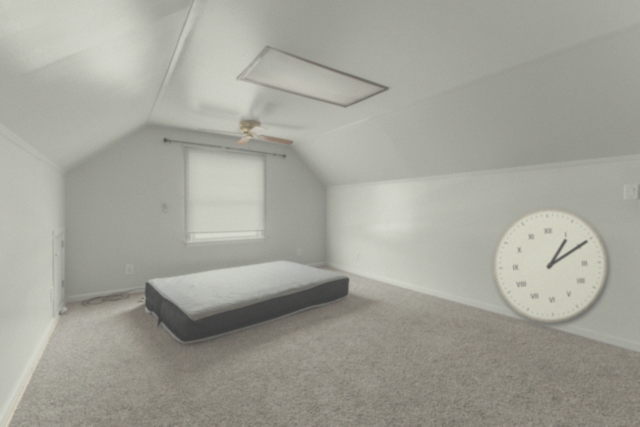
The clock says 1:10
